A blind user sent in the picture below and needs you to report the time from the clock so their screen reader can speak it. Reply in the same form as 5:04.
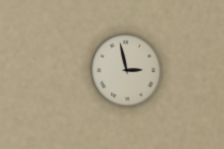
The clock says 2:58
